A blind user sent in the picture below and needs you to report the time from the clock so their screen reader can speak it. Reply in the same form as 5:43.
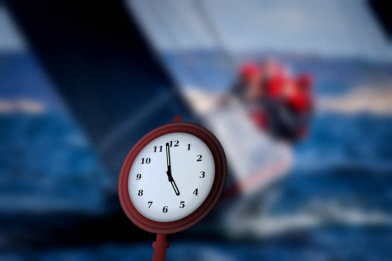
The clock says 4:58
